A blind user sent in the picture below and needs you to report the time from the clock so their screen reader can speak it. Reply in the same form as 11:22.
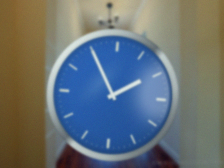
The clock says 1:55
